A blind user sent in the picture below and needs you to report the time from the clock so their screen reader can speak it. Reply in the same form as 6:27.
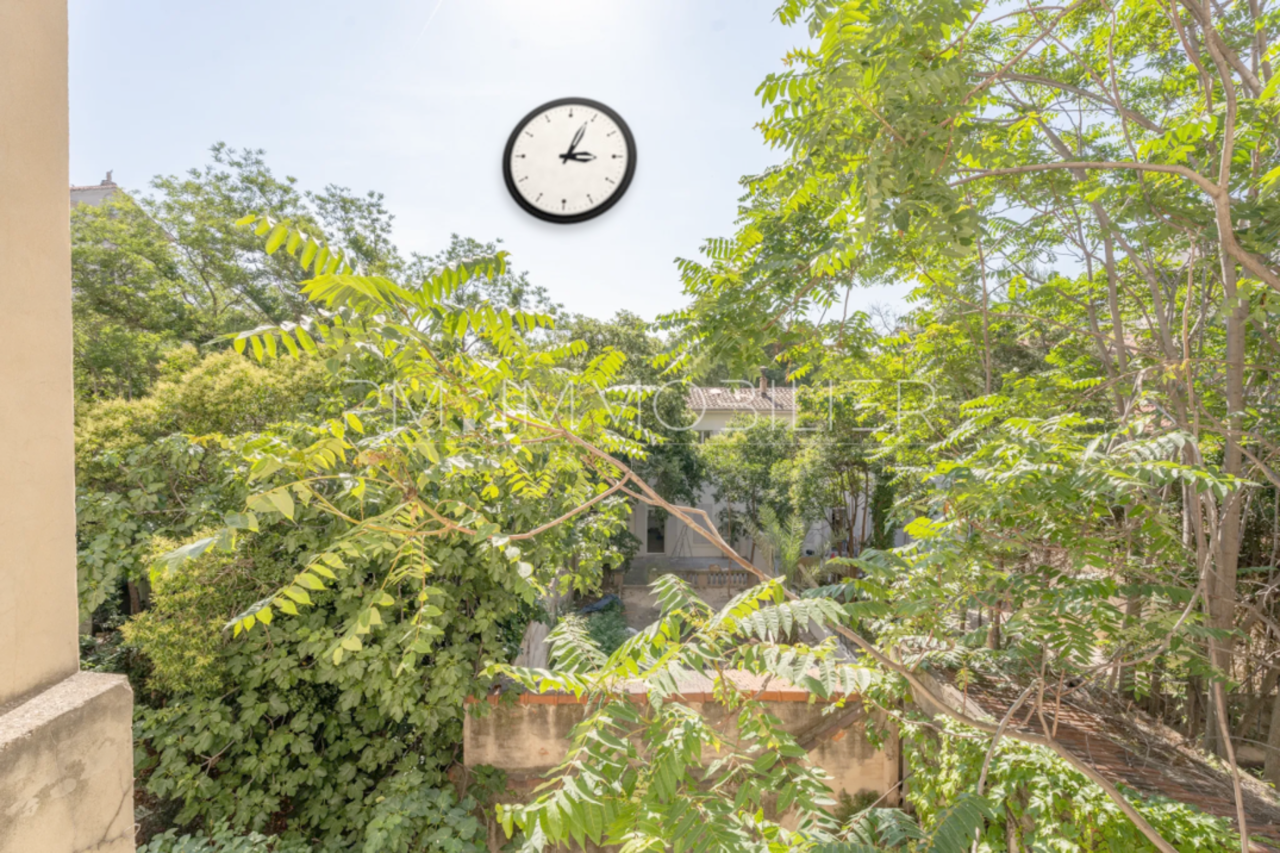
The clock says 3:04
